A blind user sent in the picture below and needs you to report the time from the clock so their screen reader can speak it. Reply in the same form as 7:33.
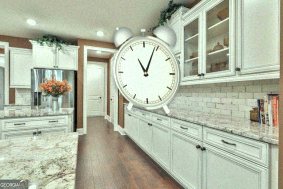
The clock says 11:04
